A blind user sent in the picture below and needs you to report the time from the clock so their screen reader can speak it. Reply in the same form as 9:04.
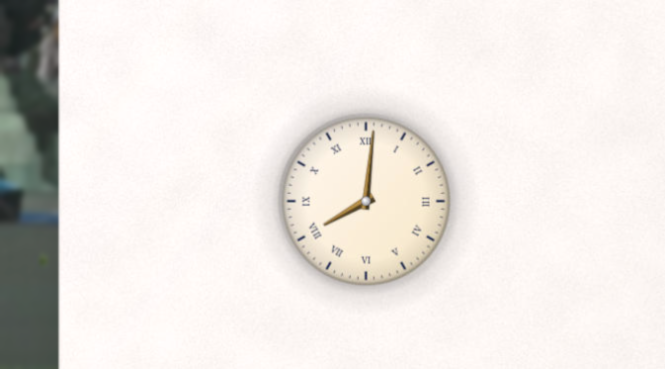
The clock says 8:01
